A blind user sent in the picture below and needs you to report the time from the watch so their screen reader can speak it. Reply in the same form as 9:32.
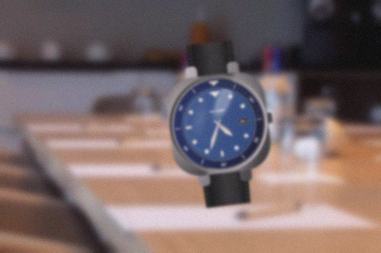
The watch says 4:34
